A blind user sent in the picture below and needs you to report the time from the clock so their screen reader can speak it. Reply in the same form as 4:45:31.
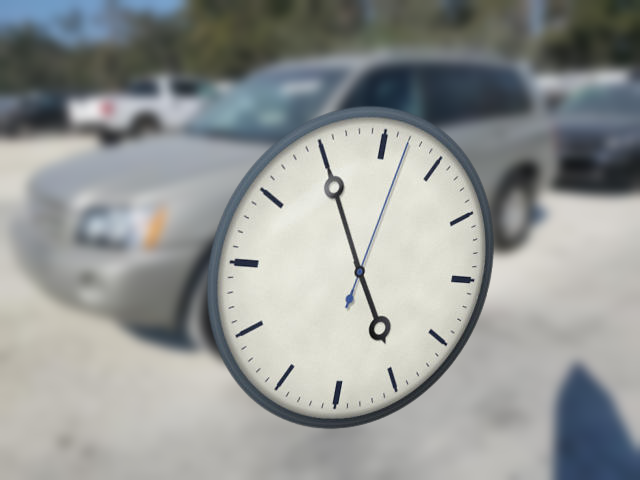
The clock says 4:55:02
